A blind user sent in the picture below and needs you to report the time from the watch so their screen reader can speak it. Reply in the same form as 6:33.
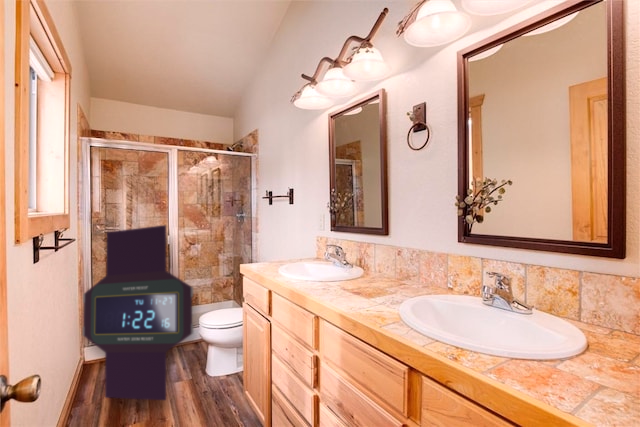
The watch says 1:22
